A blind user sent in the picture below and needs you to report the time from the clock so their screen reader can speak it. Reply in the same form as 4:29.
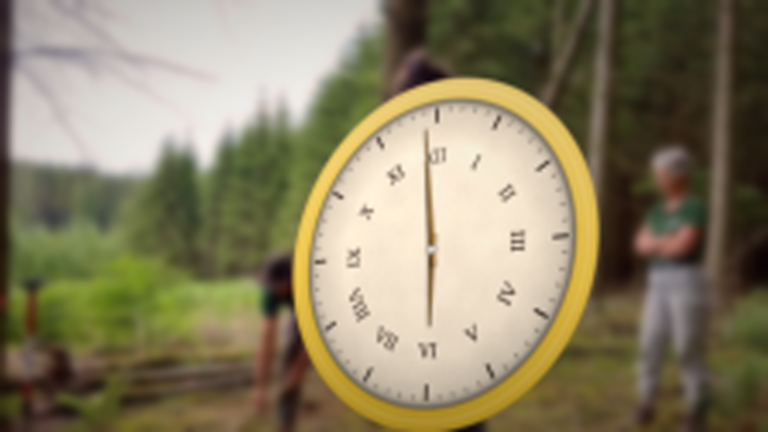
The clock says 5:59
